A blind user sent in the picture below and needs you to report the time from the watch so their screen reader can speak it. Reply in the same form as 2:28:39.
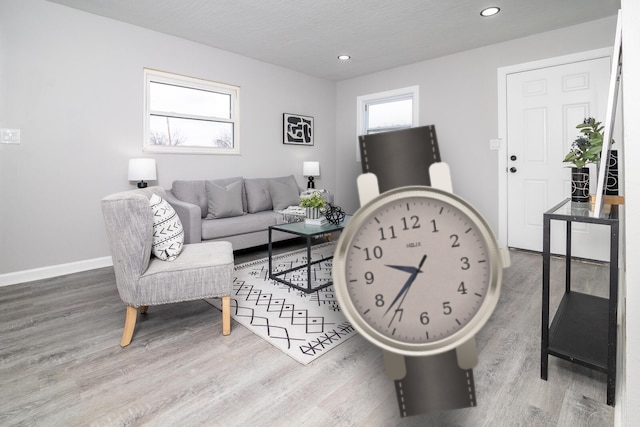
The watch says 9:37:36
